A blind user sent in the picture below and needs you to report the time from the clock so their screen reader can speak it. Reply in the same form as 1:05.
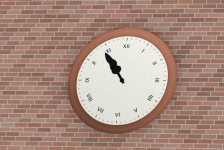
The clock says 10:54
